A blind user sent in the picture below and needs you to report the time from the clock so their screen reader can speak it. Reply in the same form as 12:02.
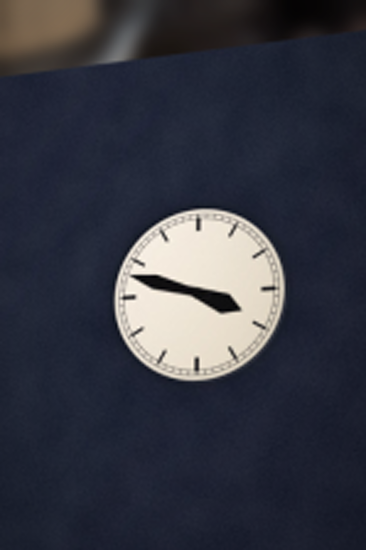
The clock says 3:48
